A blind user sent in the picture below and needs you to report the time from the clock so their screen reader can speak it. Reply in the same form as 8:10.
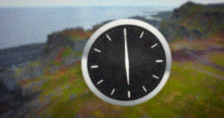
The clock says 6:00
